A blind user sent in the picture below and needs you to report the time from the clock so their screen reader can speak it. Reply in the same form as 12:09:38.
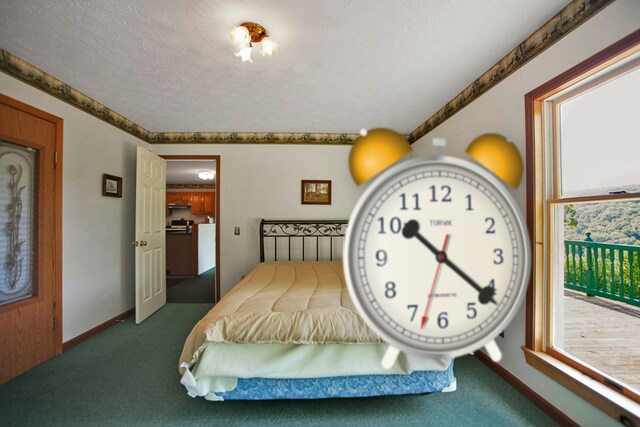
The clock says 10:21:33
